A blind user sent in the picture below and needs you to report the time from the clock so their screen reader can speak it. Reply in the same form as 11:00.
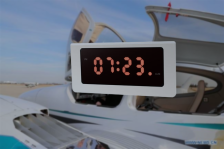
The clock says 7:23
